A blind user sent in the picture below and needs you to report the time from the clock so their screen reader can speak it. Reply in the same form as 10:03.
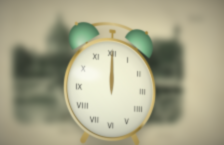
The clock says 12:00
